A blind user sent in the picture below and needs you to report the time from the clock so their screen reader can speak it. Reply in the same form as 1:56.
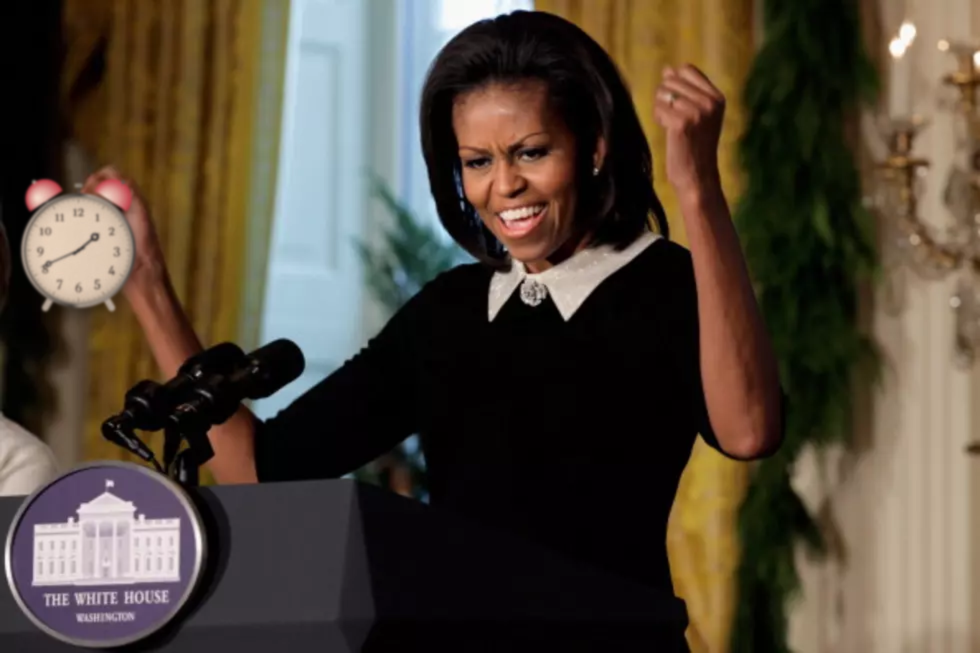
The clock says 1:41
